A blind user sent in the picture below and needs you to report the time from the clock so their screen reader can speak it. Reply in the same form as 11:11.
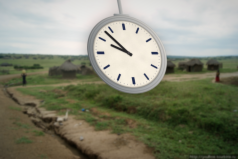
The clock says 9:53
